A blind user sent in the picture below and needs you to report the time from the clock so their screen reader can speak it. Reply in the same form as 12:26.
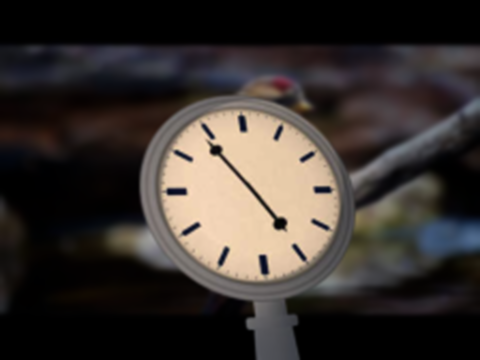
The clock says 4:54
